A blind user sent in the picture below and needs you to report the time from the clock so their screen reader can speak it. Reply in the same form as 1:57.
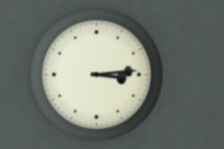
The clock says 3:14
